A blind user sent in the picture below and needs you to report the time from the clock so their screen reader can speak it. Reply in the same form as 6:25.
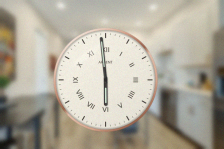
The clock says 5:59
